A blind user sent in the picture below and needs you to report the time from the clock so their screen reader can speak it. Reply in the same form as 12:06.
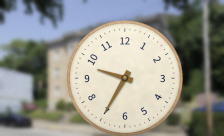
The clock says 9:35
